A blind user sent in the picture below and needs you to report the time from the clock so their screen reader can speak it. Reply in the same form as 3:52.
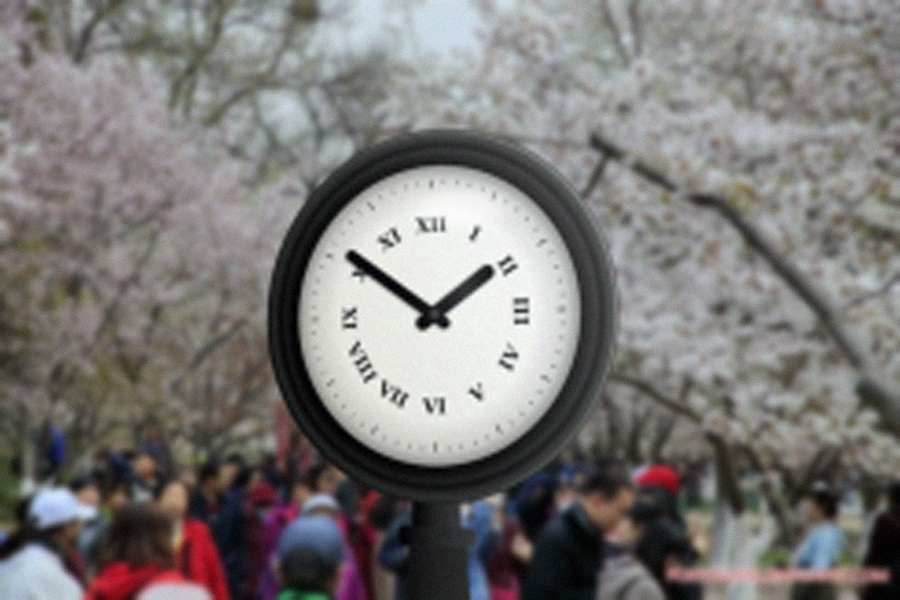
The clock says 1:51
